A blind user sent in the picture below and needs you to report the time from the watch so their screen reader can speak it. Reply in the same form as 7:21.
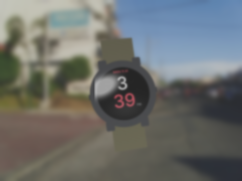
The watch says 3:39
